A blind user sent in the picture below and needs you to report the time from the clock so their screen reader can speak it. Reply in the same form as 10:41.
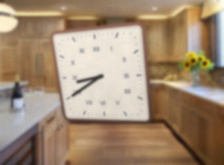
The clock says 8:40
